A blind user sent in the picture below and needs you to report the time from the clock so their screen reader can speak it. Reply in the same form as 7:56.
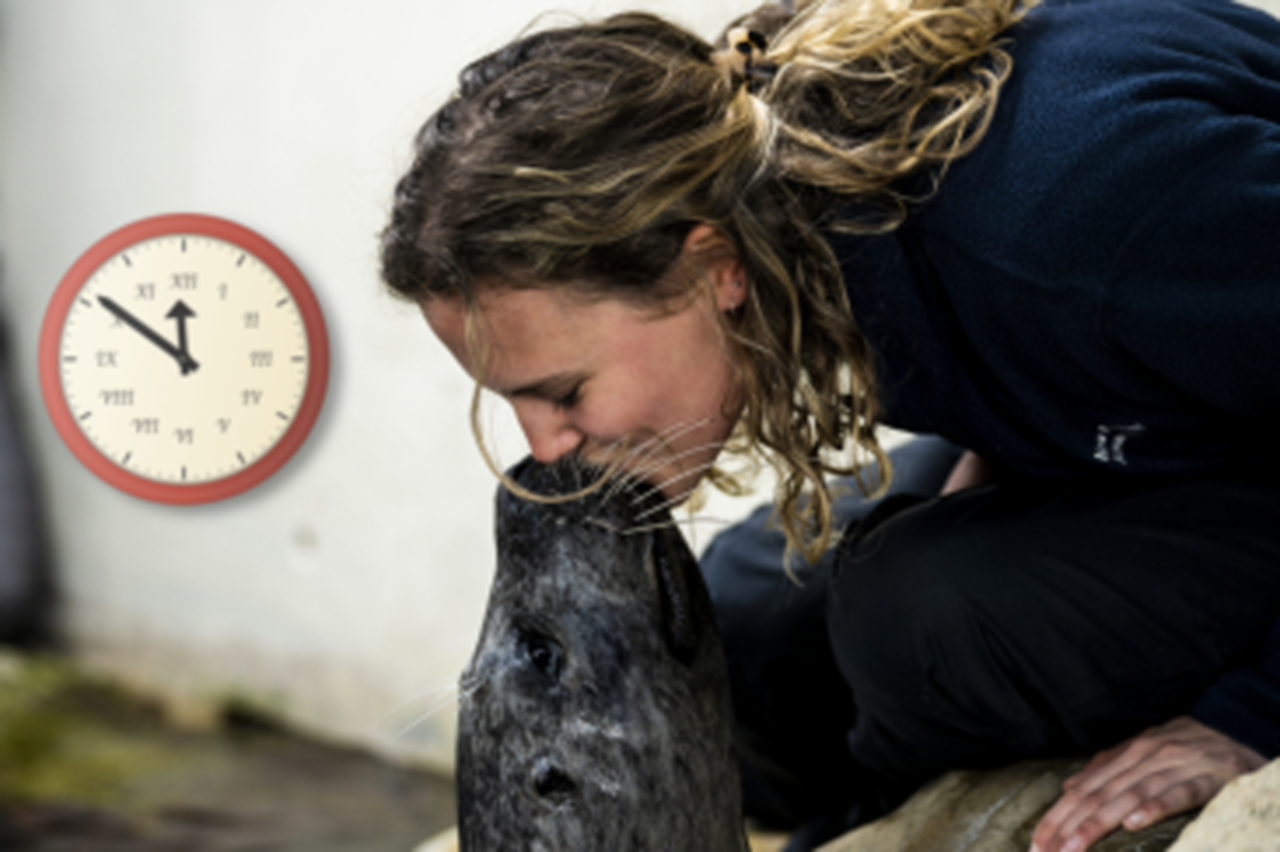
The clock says 11:51
